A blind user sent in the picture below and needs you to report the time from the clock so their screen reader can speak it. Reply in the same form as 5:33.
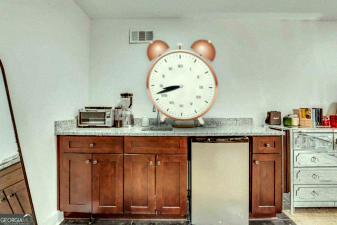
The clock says 8:42
